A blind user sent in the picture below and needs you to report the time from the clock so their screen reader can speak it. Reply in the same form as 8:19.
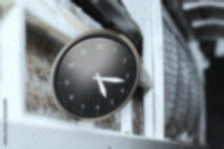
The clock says 5:17
